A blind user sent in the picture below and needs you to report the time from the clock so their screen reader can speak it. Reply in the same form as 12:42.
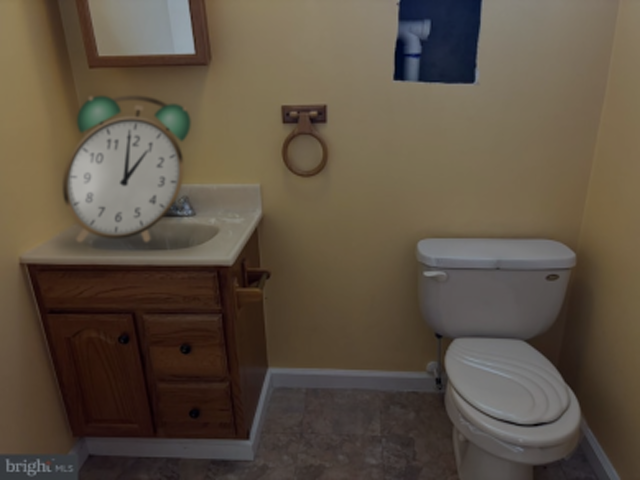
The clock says 12:59
